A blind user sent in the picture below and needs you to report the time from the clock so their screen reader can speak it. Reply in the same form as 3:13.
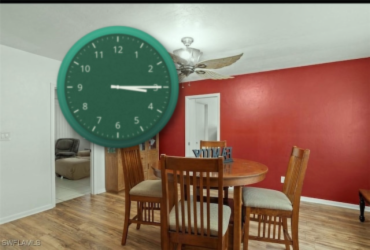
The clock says 3:15
